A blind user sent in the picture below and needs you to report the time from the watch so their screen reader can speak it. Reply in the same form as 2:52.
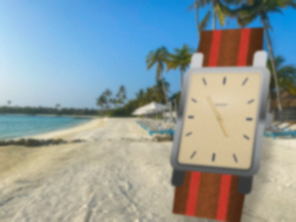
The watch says 4:54
